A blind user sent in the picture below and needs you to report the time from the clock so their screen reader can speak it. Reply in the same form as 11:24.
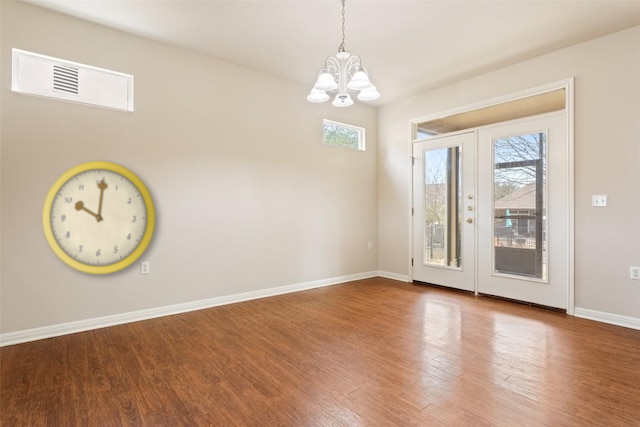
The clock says 10:01
